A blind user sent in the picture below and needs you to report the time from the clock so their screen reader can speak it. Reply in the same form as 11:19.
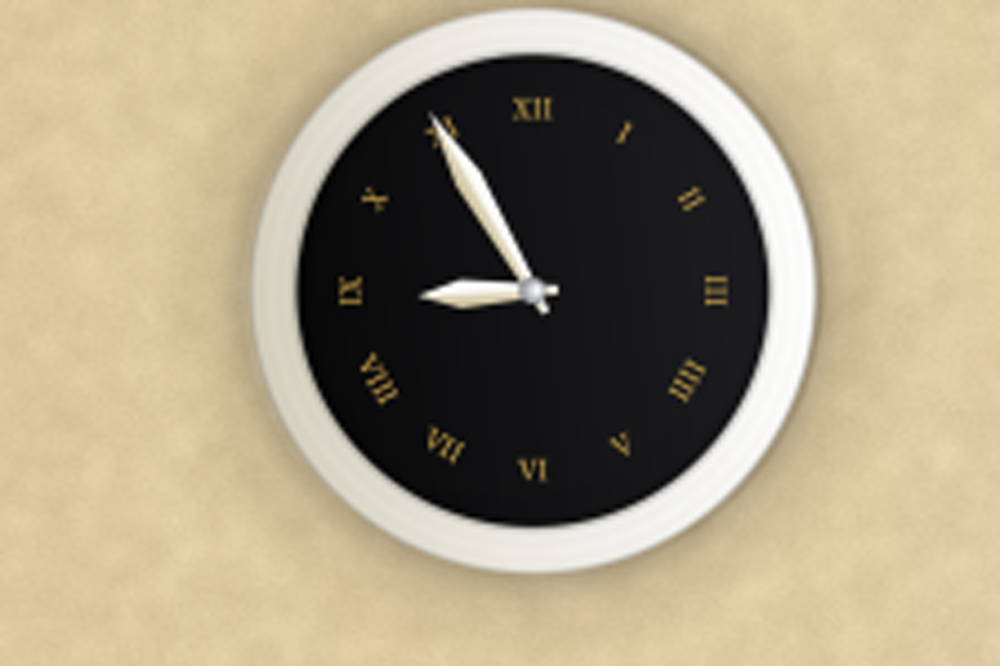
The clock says 8:55
